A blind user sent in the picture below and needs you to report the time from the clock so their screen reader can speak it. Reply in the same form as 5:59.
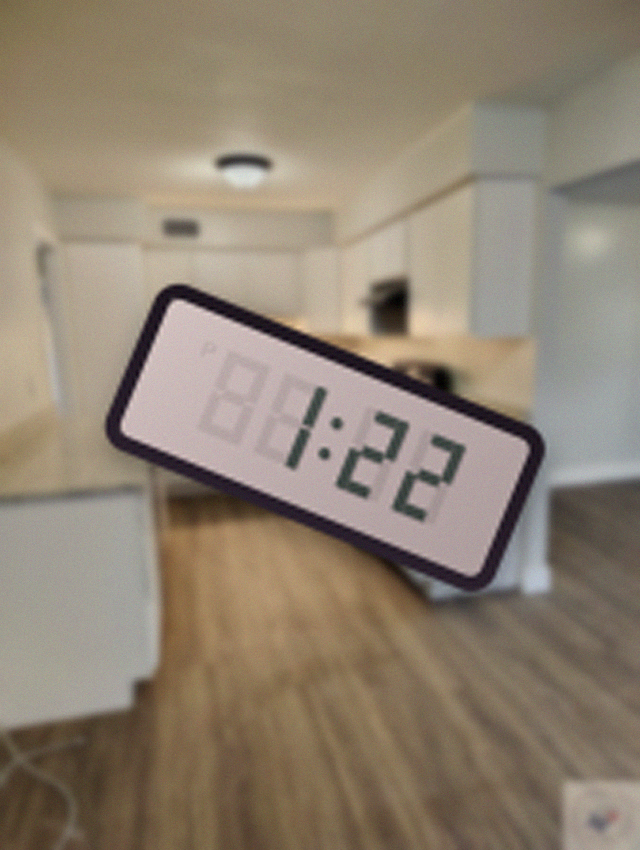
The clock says 1:22
